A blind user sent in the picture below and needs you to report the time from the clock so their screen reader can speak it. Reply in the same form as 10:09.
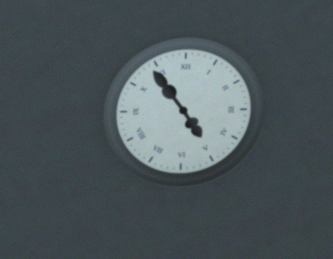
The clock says 4:54
